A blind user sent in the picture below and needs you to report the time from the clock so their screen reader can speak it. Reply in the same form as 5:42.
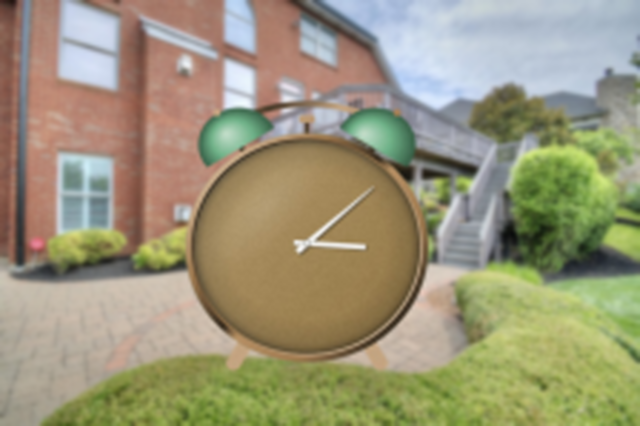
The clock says 3:08
